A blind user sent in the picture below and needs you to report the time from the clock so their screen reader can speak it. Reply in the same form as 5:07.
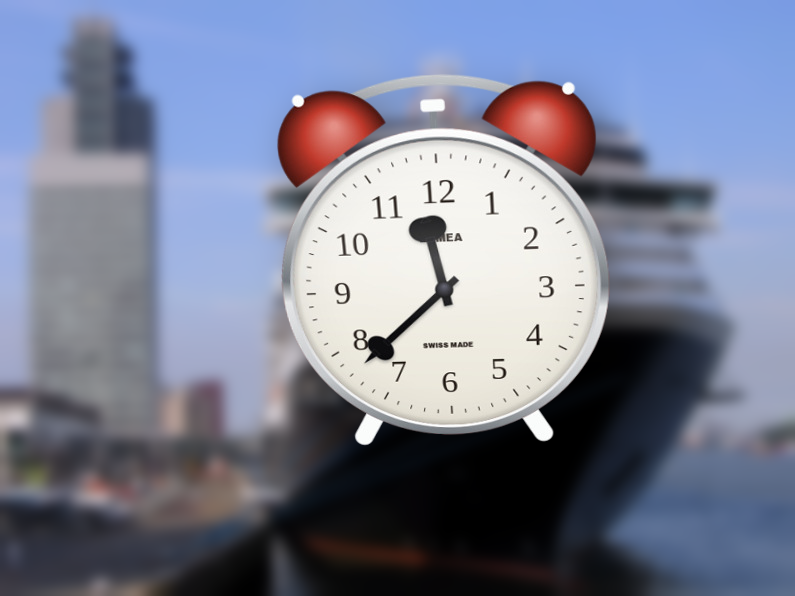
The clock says 11:38
